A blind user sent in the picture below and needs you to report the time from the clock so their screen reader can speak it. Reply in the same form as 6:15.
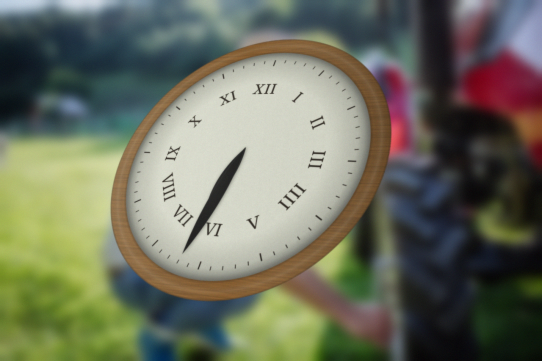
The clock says 6:32
